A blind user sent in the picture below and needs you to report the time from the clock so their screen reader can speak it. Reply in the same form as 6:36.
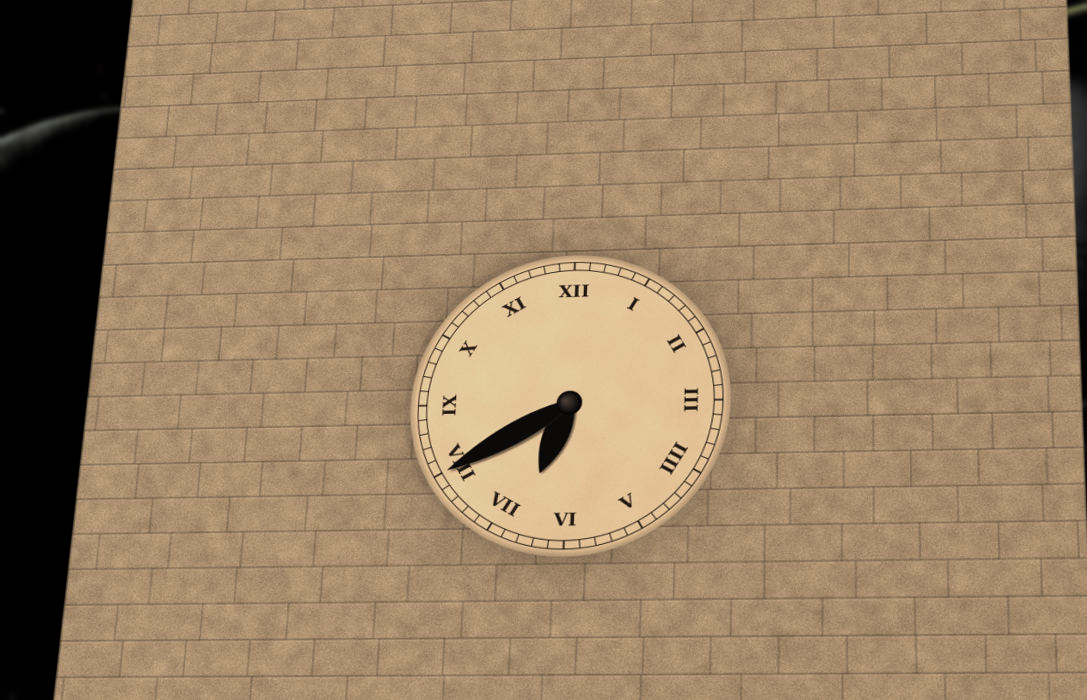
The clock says 6:40
